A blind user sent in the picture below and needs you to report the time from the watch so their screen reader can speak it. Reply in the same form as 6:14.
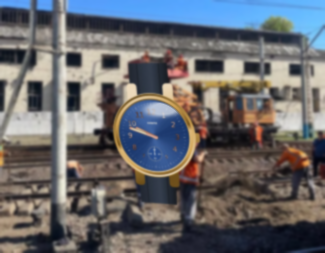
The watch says 9:48
